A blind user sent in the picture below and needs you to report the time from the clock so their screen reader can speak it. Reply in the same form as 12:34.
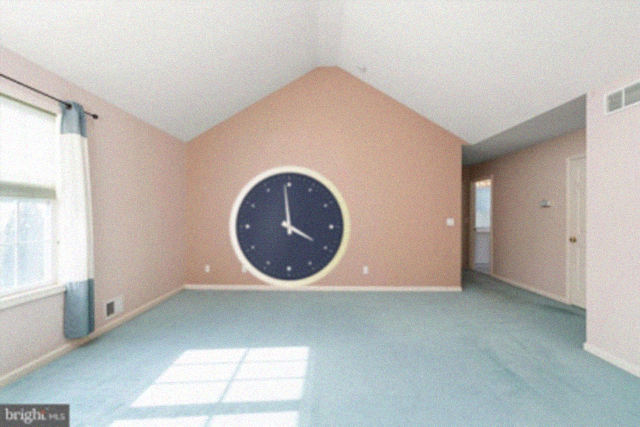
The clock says 3:59
